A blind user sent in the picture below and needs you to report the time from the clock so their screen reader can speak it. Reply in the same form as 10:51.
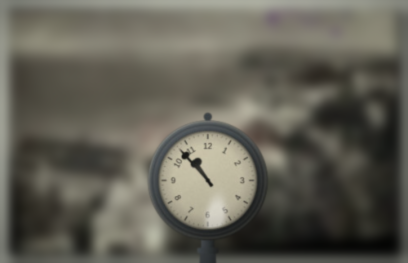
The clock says 10:53
